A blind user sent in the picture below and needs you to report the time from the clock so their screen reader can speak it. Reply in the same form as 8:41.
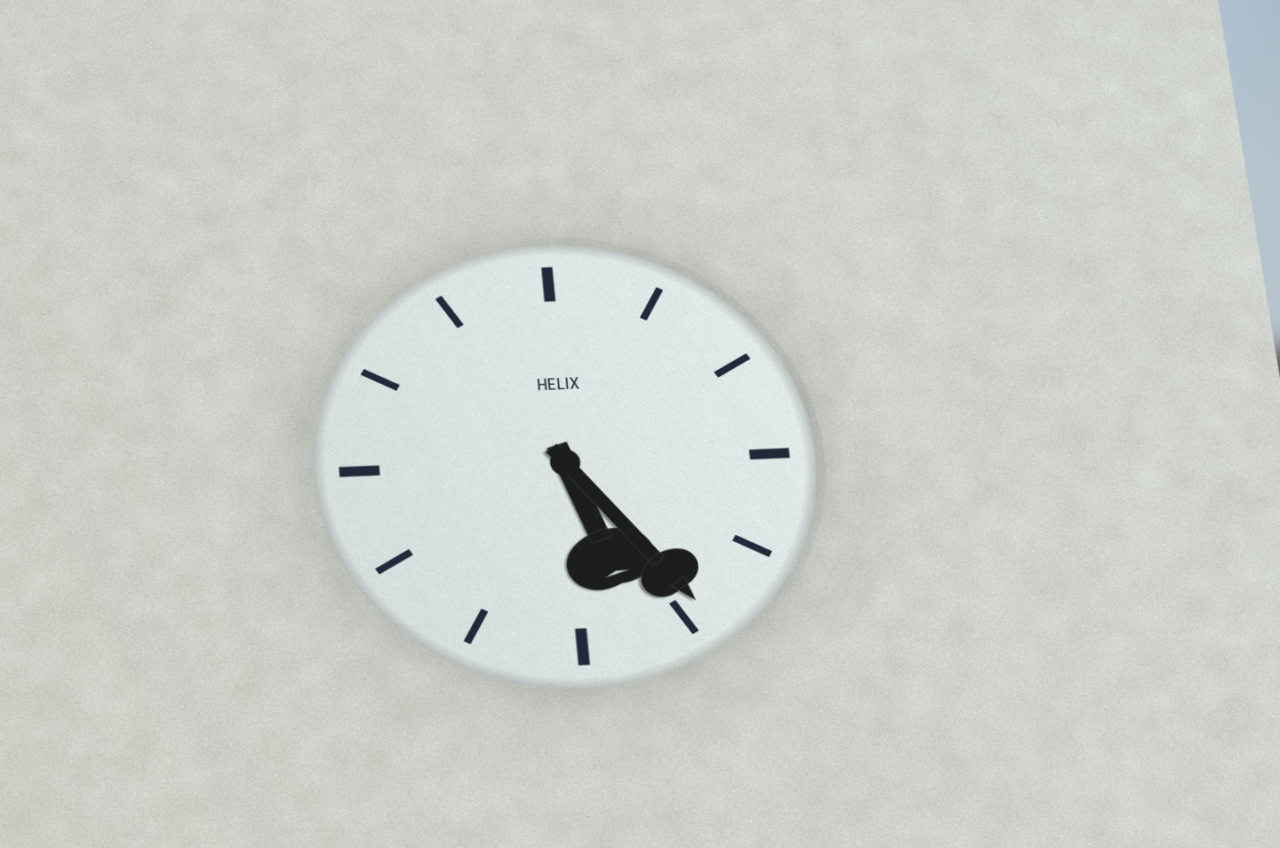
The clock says 5:24
